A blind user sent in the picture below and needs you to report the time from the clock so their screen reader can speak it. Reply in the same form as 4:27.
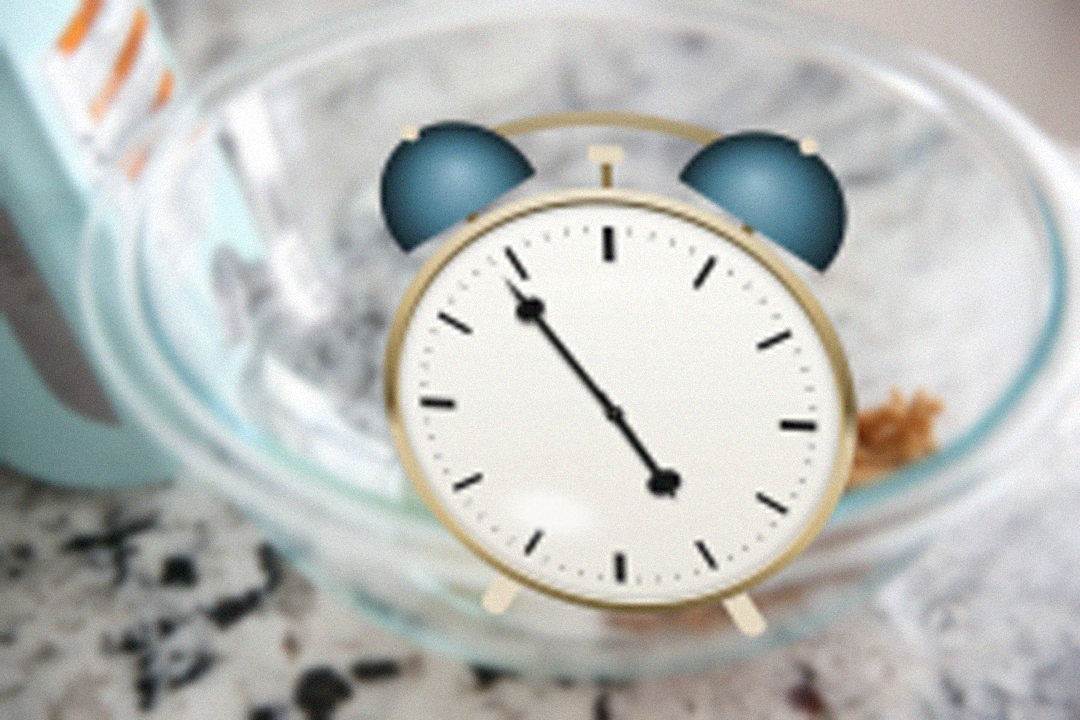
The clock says 4:54
